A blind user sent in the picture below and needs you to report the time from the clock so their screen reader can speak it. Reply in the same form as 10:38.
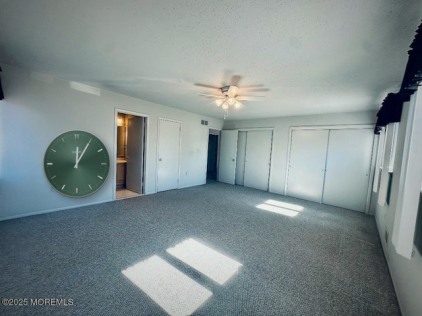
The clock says 12:05
